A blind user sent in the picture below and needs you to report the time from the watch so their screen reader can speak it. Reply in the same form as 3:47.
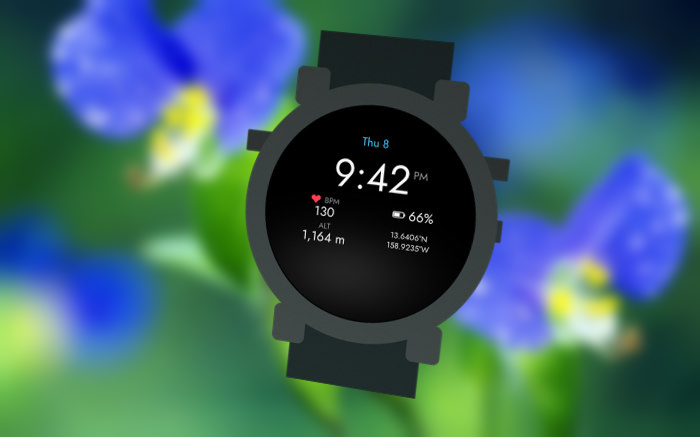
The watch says 9:42
